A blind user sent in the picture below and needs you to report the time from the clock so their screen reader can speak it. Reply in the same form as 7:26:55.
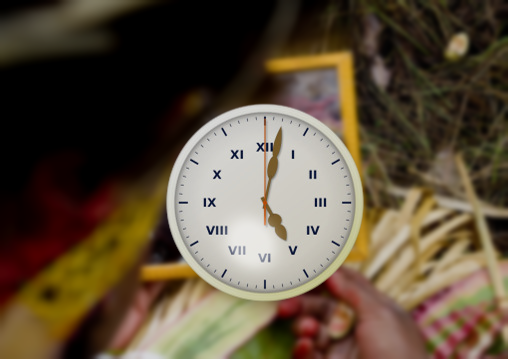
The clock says 5:02:00
